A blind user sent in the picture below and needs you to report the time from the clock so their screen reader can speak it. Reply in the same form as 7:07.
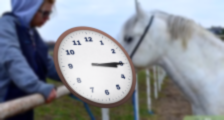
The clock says 3:15
